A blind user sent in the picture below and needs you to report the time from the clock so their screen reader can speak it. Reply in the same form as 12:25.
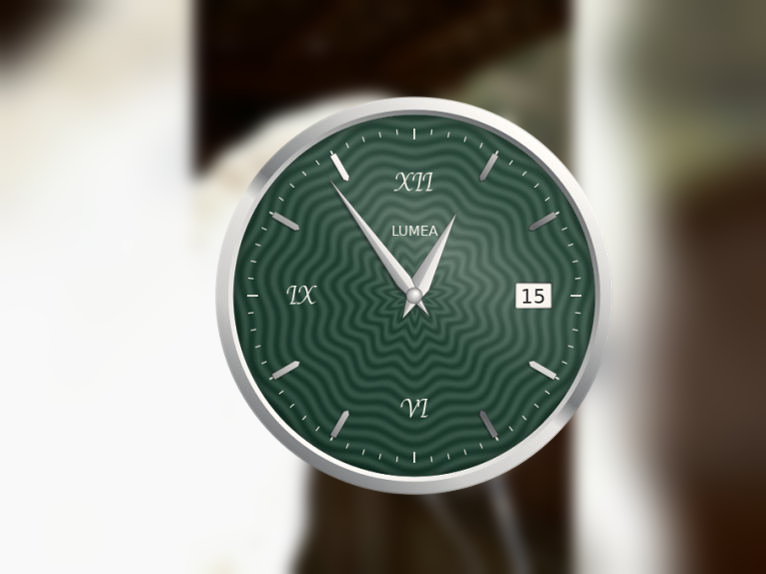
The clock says 12:54
